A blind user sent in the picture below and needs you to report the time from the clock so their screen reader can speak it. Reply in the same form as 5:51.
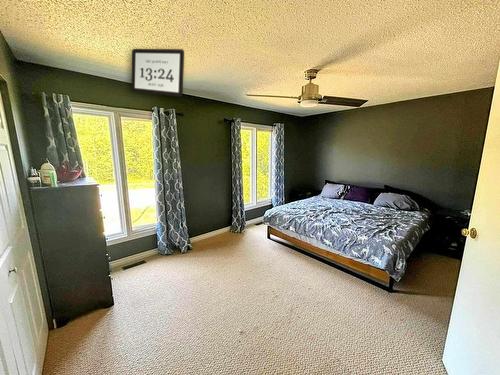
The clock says 13:24
